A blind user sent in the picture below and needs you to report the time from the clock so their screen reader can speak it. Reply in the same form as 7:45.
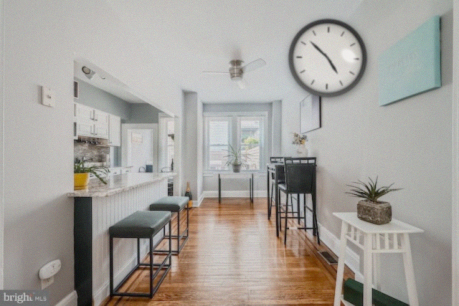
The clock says 4:52
